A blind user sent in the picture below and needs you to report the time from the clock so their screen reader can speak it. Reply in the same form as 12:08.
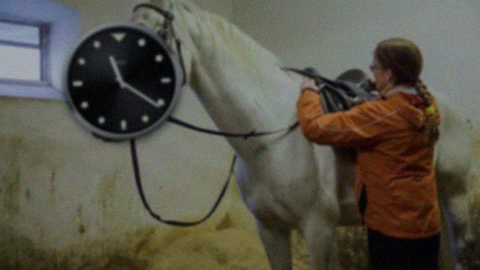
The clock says 11:21
